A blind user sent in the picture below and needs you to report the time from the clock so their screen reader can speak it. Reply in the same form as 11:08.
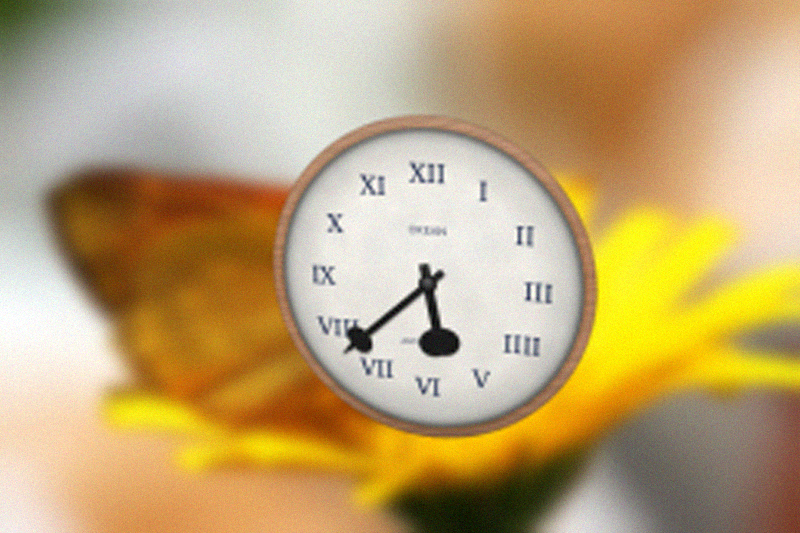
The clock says 5:38
